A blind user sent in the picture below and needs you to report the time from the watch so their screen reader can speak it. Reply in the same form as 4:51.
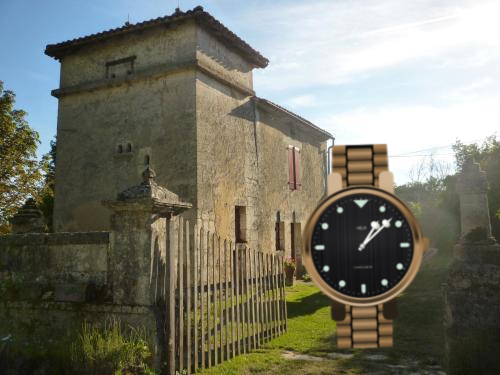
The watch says 1:08
